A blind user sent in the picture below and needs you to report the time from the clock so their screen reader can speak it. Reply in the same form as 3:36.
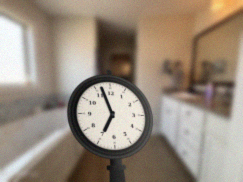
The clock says 6:57
